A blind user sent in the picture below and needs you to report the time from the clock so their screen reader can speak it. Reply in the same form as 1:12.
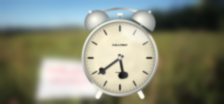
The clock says 5:39
